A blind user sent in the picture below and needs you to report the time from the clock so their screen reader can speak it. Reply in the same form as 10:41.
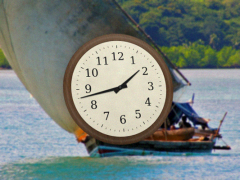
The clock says 1:43
